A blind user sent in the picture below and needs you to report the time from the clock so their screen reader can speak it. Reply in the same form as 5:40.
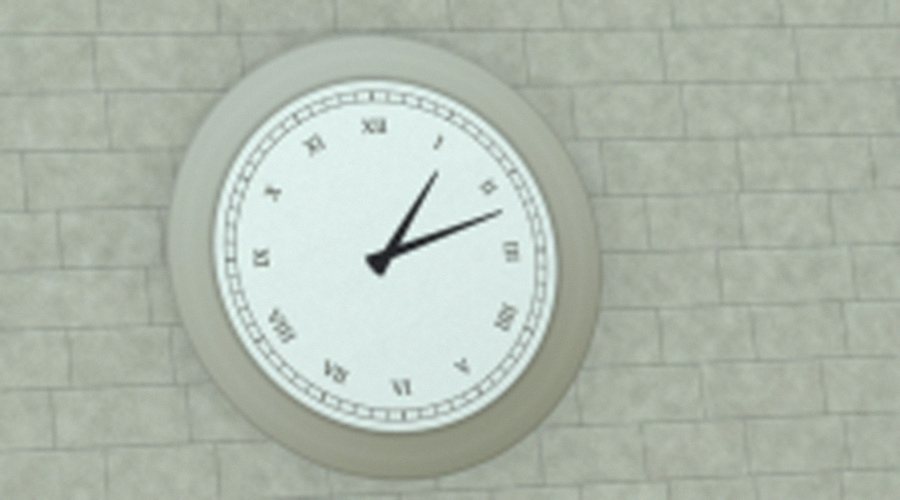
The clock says 1:12
